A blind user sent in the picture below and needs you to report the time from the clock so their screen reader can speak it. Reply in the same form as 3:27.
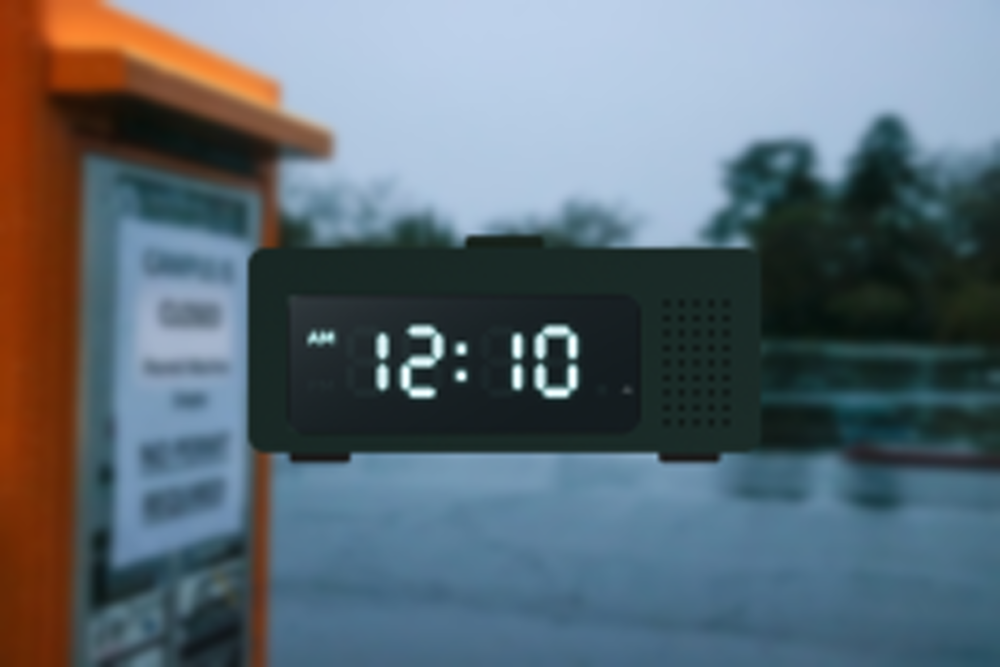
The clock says 12:10
